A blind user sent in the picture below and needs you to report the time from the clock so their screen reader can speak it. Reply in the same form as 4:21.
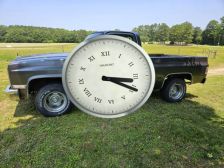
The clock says 3:20
